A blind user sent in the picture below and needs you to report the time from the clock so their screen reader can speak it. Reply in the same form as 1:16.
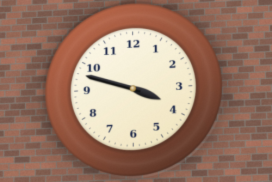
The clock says 3:48
